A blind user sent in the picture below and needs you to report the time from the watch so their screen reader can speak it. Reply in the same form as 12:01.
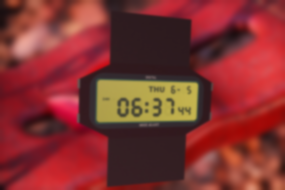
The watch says 6:37
